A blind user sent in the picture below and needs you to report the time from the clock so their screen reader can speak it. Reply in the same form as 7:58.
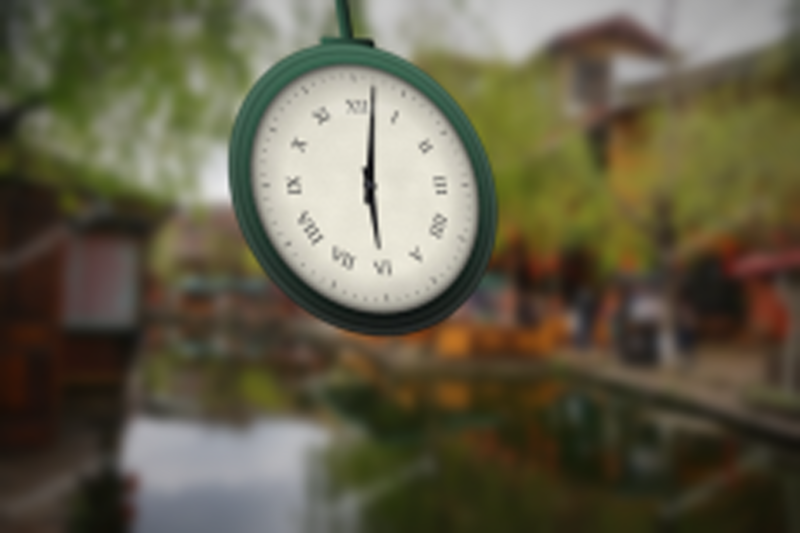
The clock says 6:02
